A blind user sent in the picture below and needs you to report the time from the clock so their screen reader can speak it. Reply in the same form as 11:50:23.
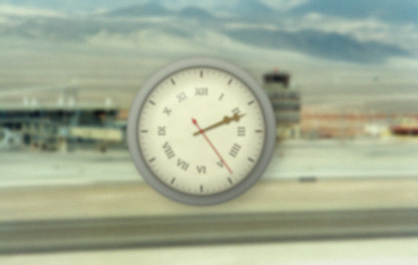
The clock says 2:11:24
